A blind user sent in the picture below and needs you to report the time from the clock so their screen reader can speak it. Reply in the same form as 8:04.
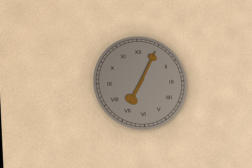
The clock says 7:05
